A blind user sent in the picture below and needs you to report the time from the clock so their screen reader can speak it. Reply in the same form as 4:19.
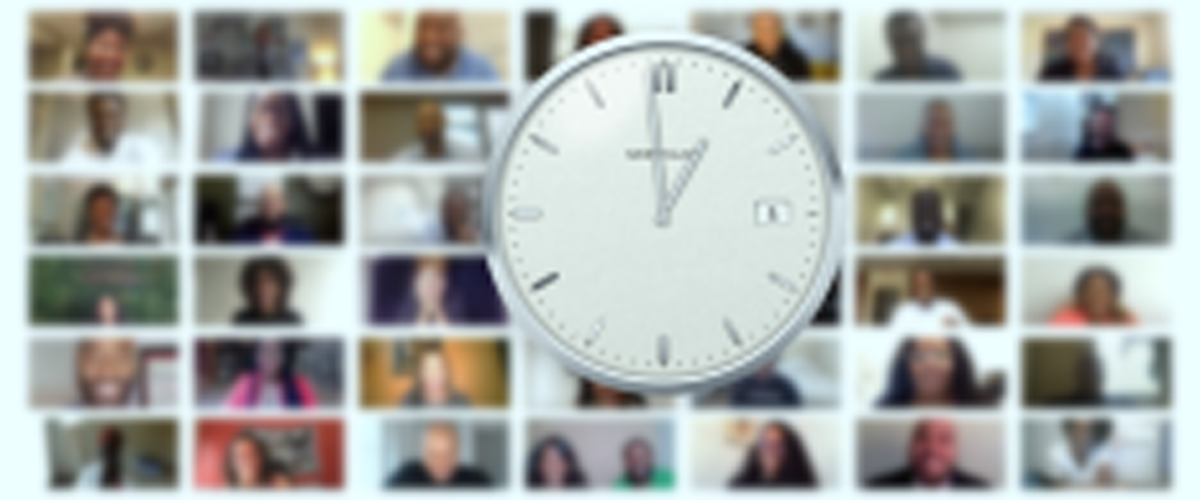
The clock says 12:59
